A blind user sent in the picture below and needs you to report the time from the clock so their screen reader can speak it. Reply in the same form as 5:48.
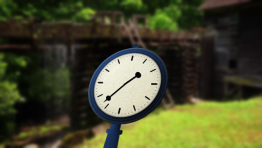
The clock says 1:37
